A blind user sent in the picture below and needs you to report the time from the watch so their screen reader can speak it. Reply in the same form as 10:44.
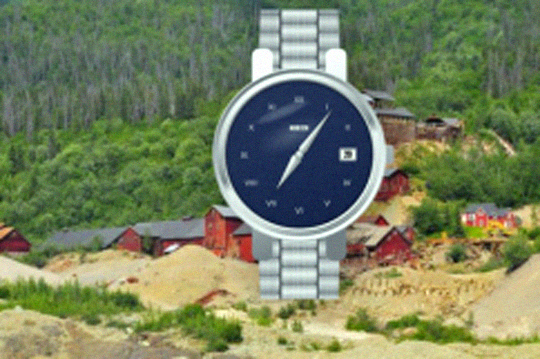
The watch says 7:06
